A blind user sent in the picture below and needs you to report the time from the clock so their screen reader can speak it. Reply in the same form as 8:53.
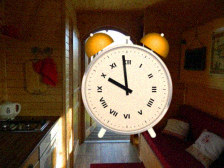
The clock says 9:59
